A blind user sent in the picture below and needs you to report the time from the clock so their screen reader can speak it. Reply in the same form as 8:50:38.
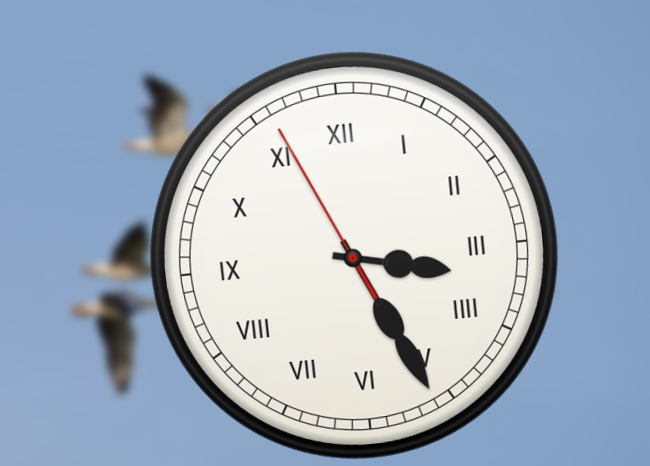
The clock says 3:25:56
